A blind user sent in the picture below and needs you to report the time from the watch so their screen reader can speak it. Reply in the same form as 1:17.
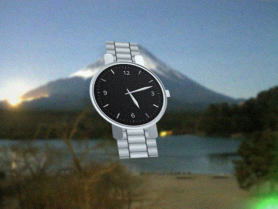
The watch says 5:12
